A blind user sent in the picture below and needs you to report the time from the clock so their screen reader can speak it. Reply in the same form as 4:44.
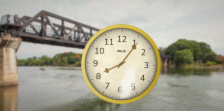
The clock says 8:06
